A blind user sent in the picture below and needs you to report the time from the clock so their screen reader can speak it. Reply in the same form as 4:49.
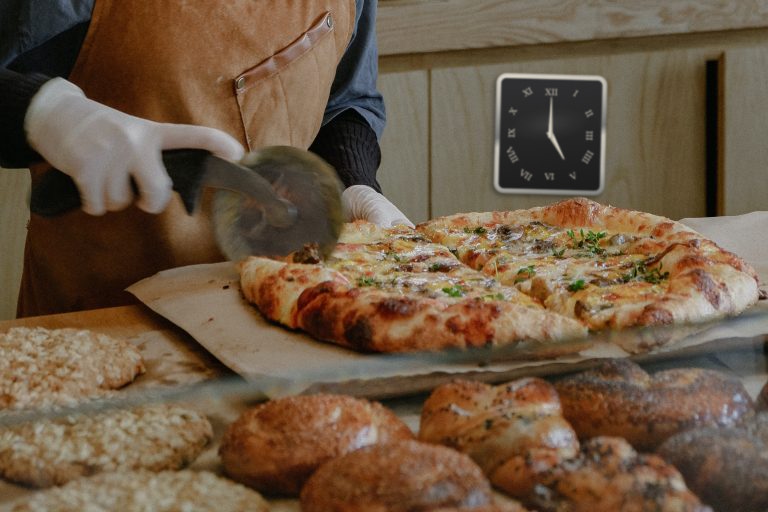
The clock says 5:00
